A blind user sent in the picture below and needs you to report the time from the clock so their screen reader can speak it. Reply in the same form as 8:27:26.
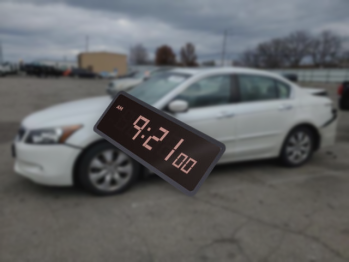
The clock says 9:21:00
